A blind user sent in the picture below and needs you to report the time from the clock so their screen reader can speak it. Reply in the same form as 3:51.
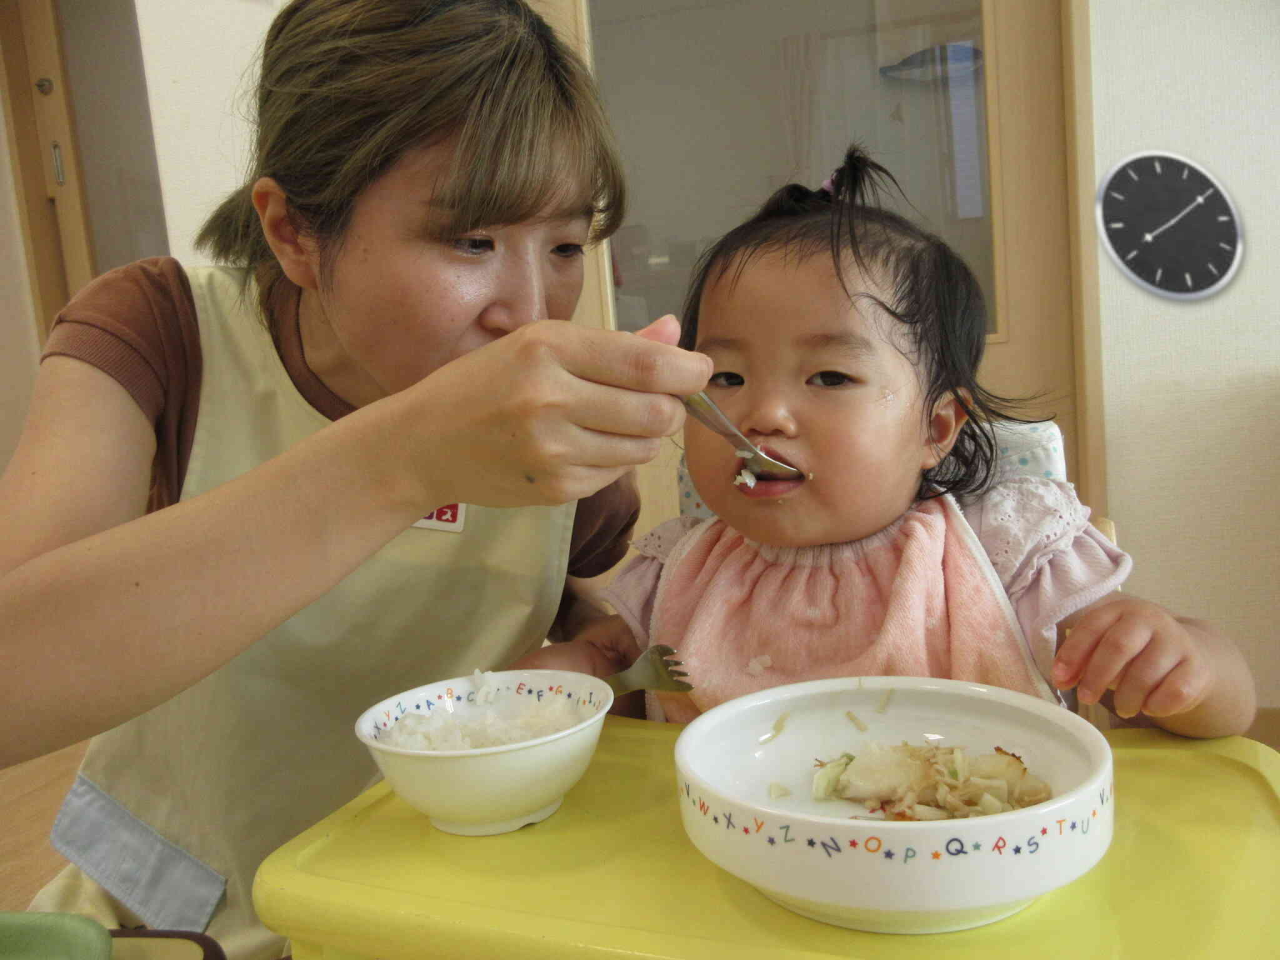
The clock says 8:10
